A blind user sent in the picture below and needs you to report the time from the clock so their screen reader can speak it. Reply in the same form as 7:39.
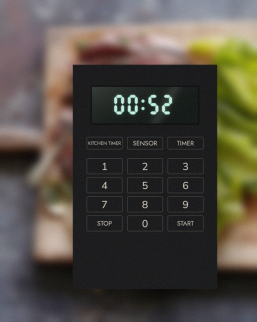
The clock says 0:52
